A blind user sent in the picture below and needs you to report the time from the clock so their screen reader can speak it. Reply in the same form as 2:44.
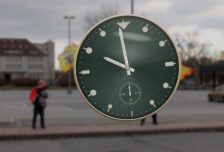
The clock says 9:59
